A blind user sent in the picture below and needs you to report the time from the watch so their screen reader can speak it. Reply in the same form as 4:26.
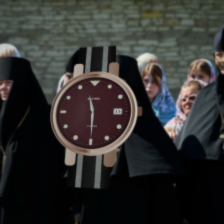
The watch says 11:30
